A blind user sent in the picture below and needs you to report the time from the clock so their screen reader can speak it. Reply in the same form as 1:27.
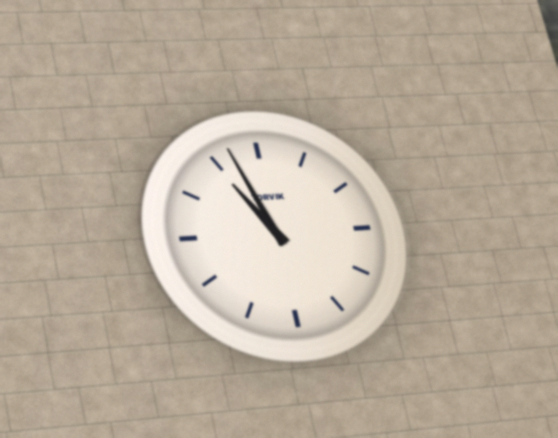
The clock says 10:57
